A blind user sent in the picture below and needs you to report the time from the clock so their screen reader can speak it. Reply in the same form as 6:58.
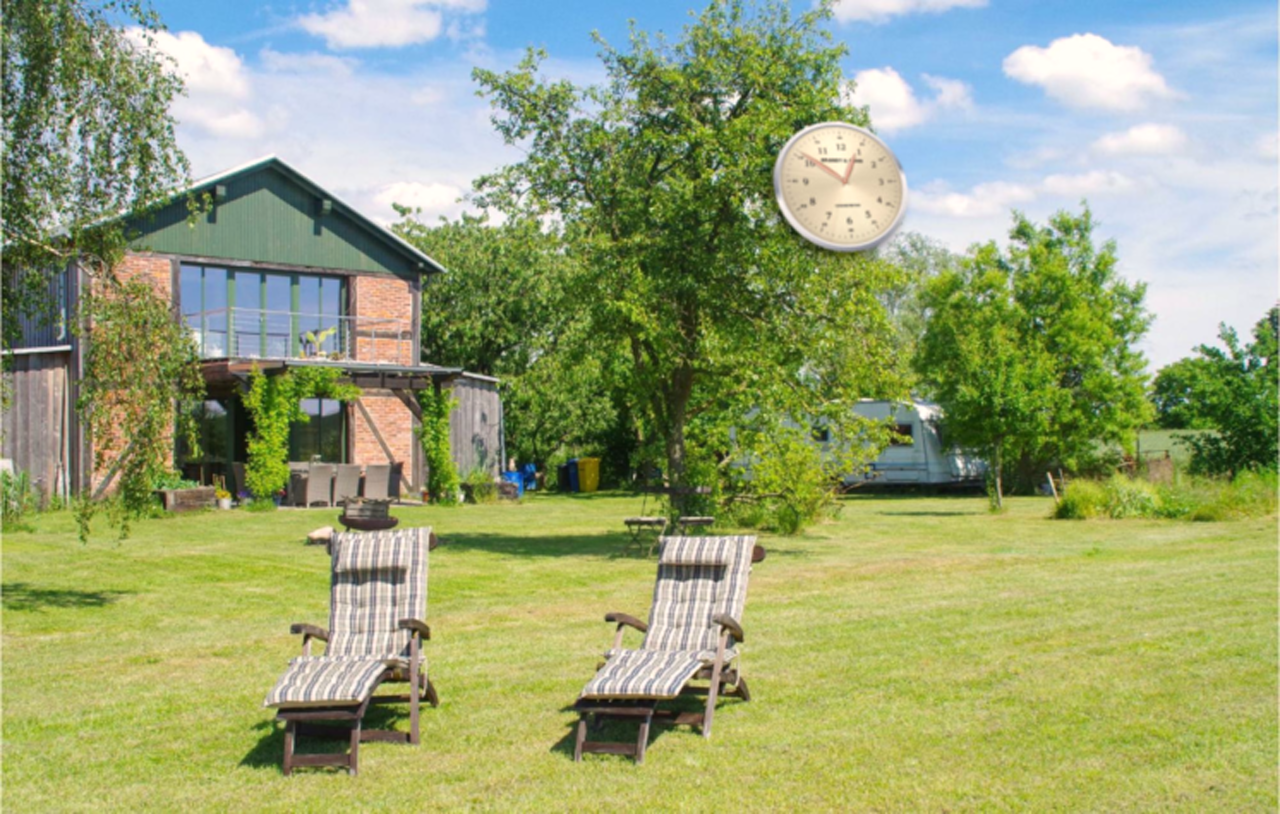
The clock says 12:51
